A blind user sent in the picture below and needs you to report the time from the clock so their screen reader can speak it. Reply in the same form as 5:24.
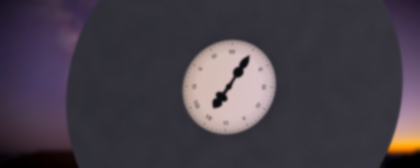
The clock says 7:05
